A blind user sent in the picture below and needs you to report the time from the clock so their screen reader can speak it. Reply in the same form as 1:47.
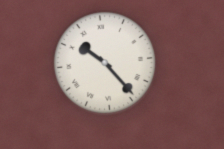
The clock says 10:24
